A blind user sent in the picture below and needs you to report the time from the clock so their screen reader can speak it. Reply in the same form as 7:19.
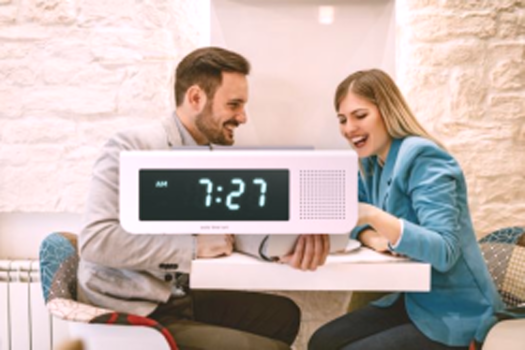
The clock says 7:27
